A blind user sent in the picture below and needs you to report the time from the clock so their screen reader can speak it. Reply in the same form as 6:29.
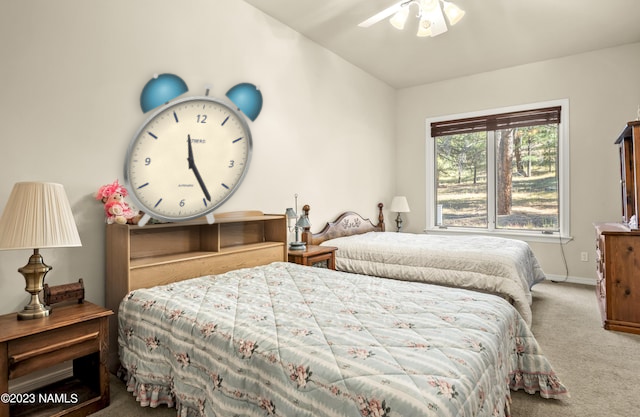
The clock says 11:24
